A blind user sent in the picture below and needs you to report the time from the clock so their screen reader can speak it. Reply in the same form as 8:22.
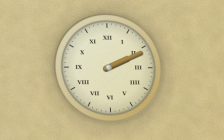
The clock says 2:11
